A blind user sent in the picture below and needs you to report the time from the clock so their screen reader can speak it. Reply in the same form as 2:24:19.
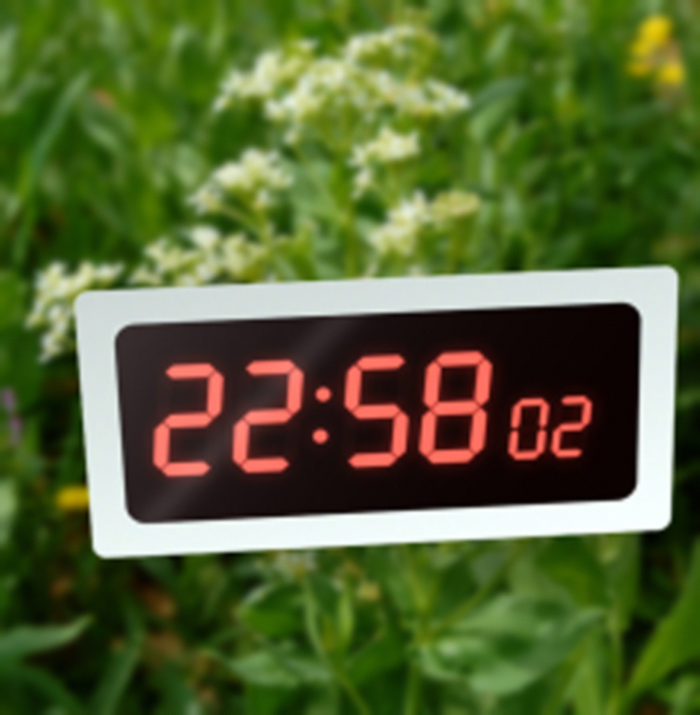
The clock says 22:58:02
